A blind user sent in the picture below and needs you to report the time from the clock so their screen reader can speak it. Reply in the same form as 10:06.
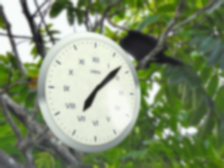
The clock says 7:08
